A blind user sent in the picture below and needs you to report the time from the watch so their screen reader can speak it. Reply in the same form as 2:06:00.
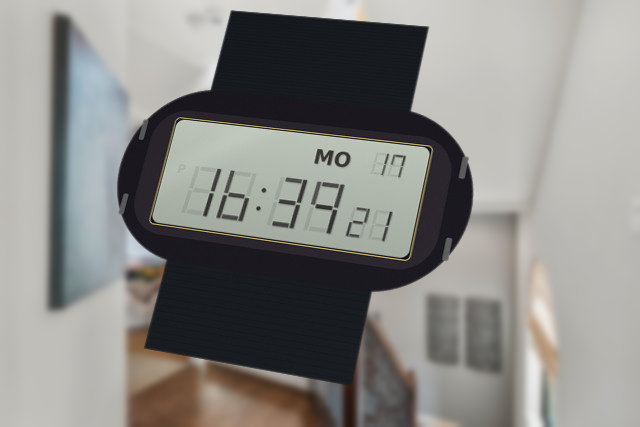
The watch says 16:39:21
